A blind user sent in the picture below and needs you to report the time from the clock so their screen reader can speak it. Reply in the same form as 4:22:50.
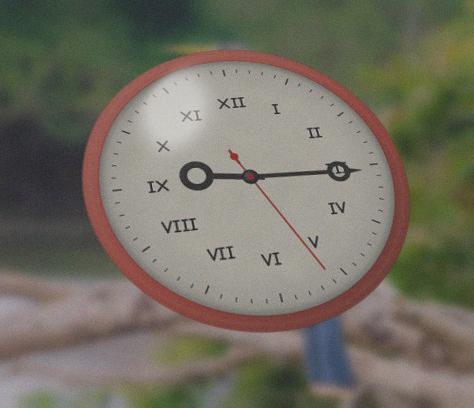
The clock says 9:15:26
